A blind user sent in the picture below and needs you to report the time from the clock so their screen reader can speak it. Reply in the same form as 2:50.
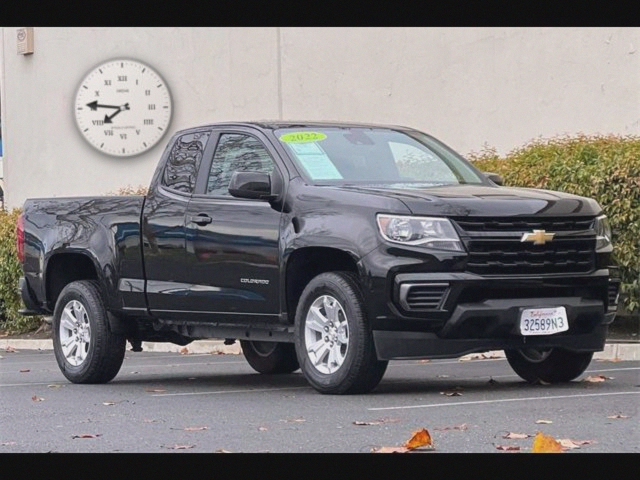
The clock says 7:46
